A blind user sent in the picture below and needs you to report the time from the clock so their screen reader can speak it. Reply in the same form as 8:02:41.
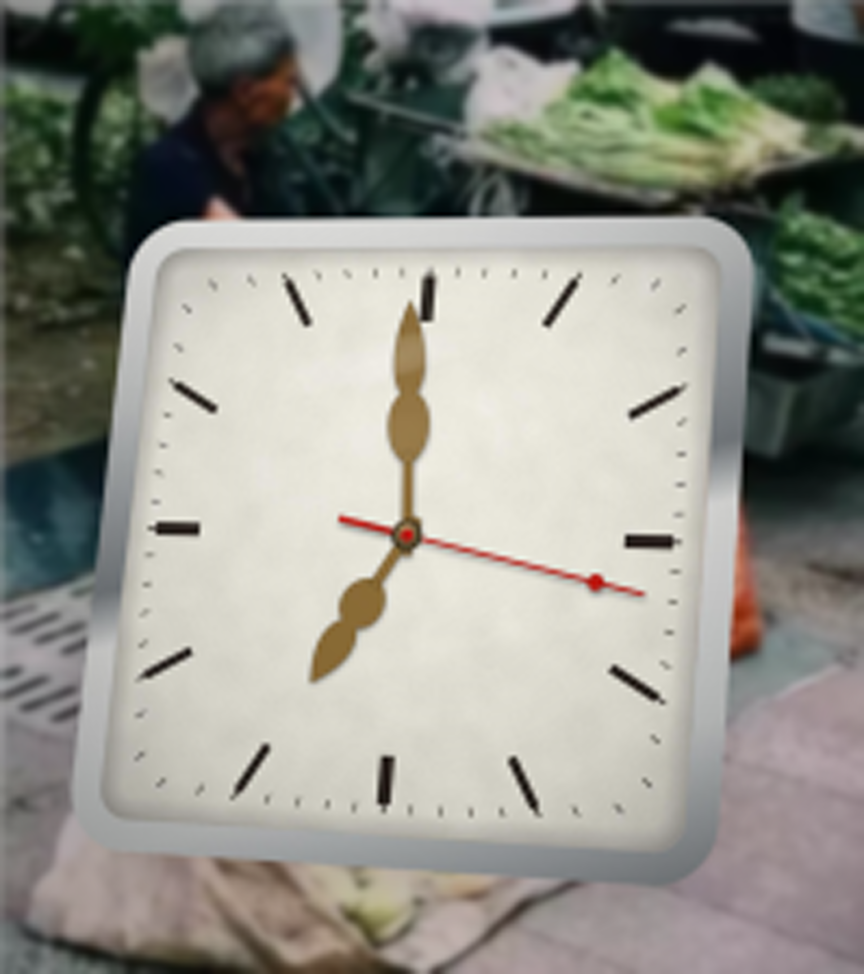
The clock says 6:59:17
